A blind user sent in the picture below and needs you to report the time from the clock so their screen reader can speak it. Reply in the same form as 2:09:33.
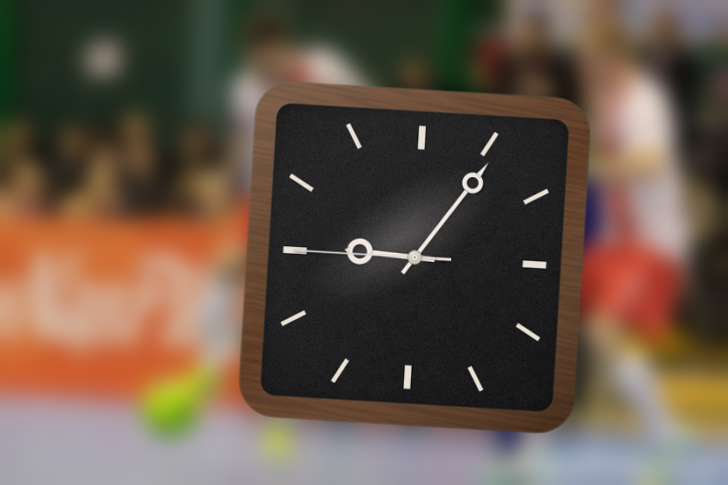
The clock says 9:05:45
